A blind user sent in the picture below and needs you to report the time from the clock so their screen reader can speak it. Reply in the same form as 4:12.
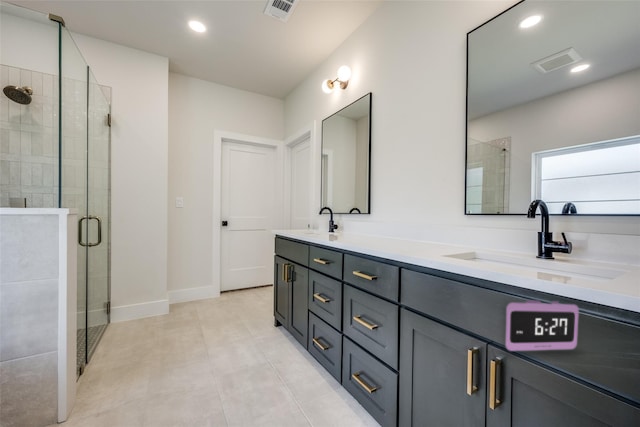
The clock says 6:27
